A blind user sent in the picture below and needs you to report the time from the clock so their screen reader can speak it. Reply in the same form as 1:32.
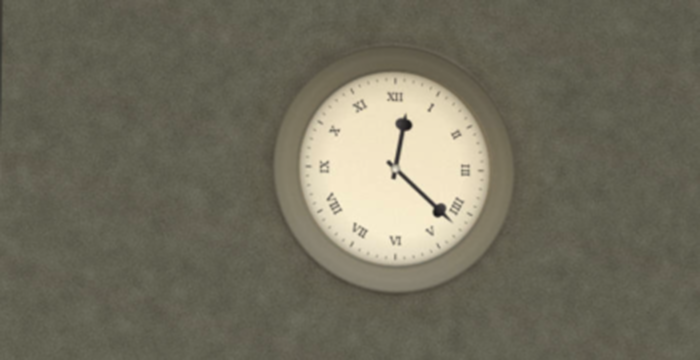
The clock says 12:22
